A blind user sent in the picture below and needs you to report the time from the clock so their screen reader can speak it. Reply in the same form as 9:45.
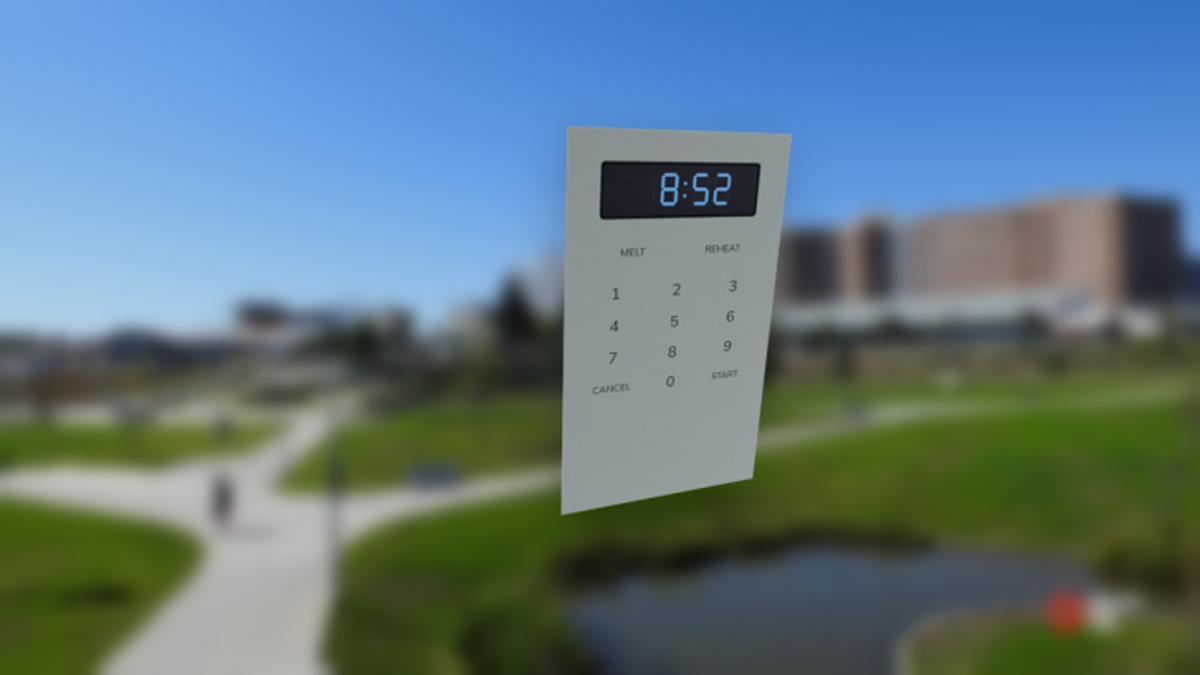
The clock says 8:52
